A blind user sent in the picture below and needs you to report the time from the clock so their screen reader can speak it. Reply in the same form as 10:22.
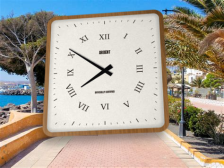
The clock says 7:51
